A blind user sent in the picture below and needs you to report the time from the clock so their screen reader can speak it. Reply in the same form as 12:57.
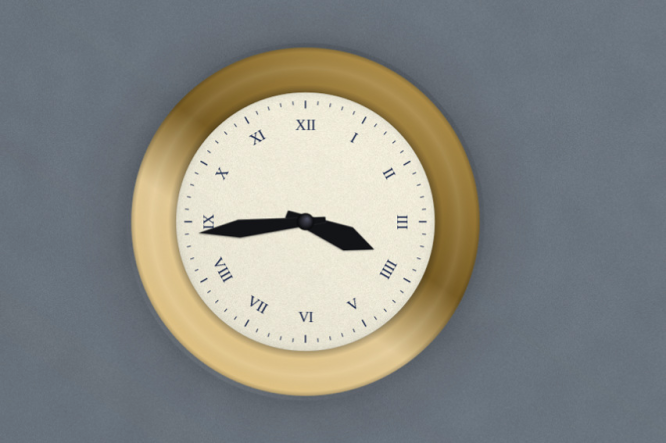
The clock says 3:44
